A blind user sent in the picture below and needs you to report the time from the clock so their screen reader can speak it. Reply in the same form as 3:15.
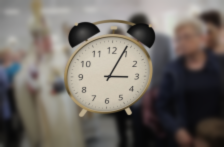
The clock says 3:04
